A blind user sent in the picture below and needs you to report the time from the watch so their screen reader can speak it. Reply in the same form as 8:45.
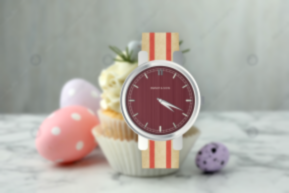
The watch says 4:19
